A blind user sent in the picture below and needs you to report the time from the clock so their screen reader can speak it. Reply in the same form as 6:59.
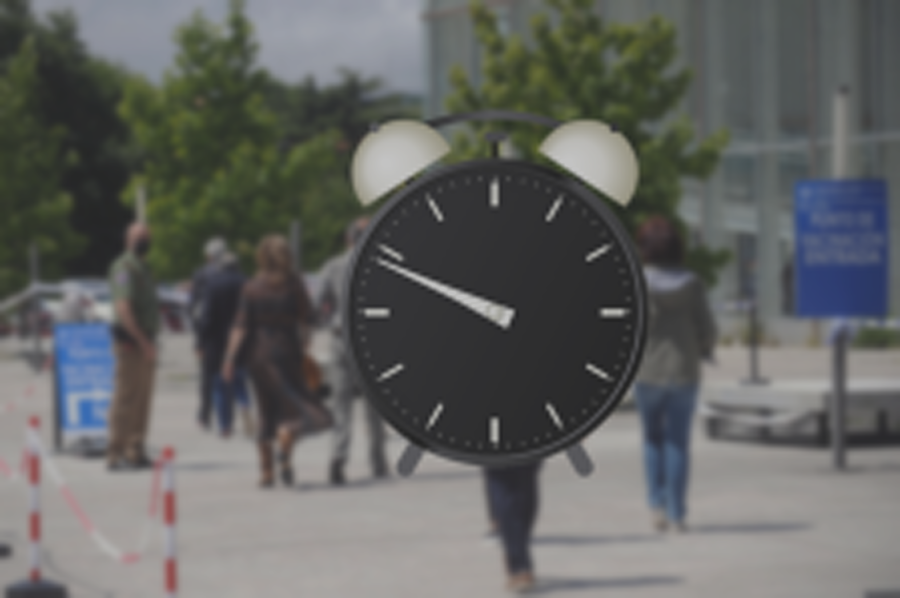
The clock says 9:49
